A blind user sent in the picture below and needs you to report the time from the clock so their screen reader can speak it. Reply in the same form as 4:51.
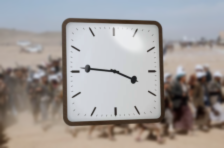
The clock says 3:46
